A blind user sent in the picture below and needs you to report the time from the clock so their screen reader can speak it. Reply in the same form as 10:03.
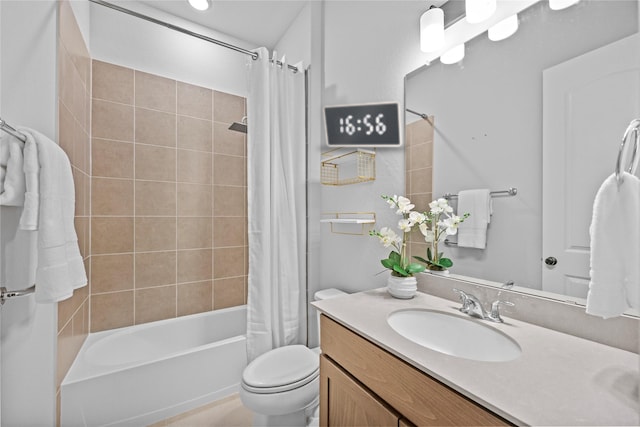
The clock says 16:56
